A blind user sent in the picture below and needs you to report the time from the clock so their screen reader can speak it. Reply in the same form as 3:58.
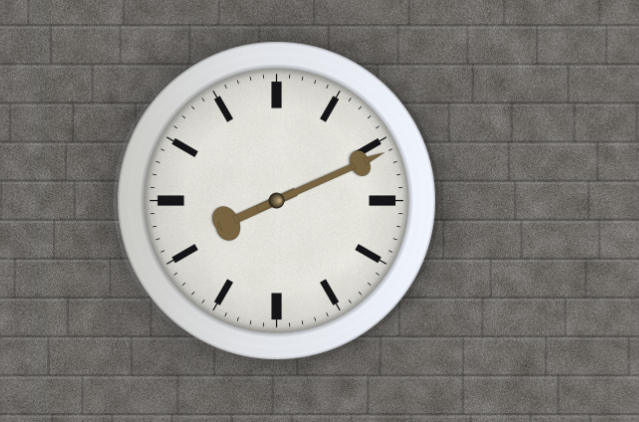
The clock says 8:11
